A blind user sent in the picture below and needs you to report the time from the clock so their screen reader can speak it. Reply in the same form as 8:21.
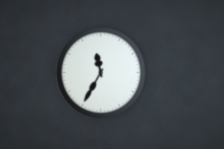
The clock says 11:35
